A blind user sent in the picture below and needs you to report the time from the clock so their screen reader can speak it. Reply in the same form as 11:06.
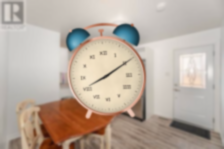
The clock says 8:10
